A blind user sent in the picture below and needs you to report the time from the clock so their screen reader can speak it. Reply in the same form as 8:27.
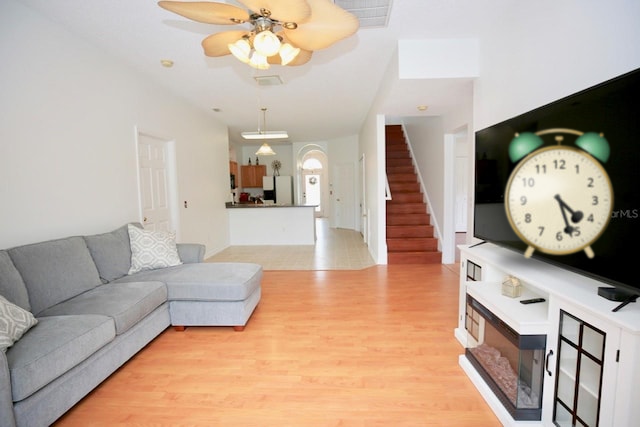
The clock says 4:27
